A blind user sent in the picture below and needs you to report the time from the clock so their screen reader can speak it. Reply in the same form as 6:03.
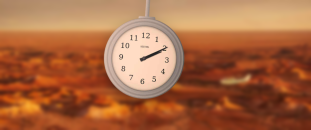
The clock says 2:10
